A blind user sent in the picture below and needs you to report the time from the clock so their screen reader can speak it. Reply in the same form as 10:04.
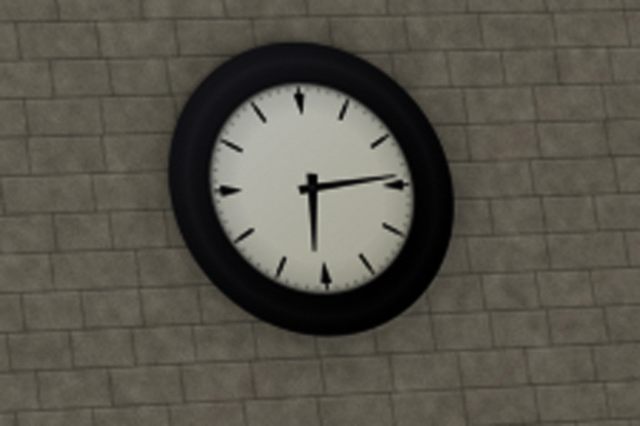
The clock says 6:14
